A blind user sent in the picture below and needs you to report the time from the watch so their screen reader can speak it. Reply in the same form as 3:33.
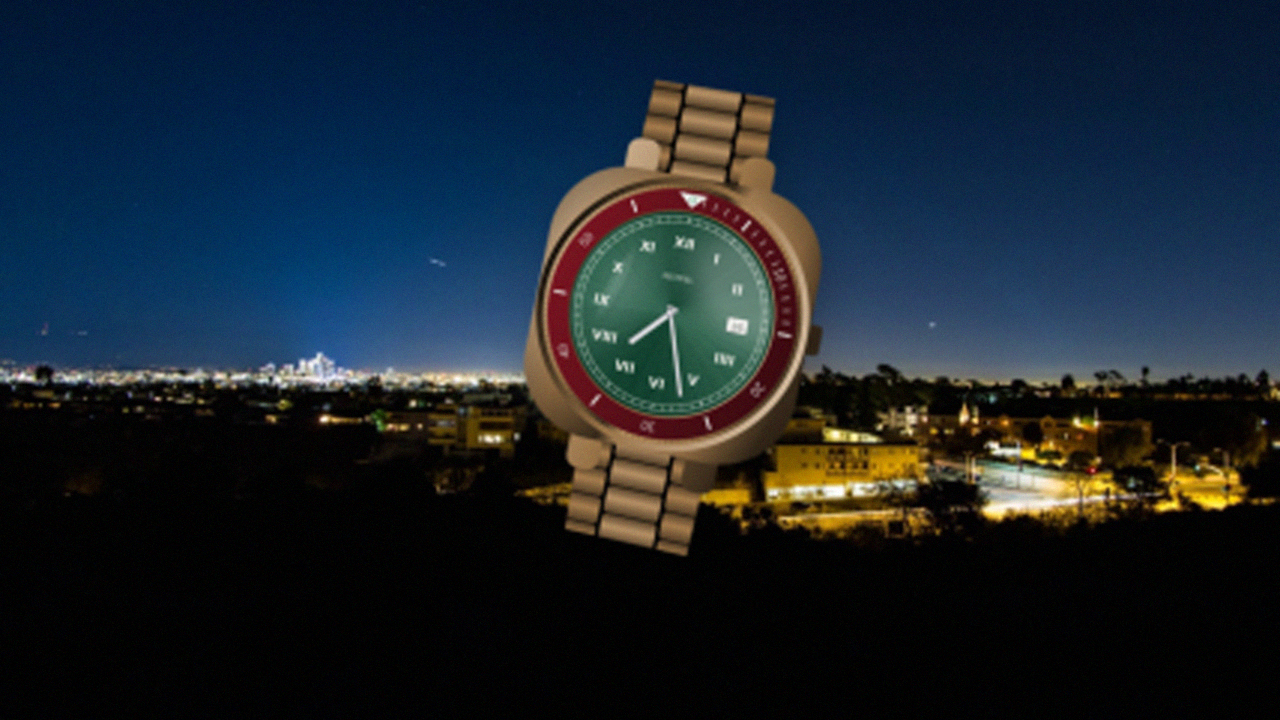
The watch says 7:27
